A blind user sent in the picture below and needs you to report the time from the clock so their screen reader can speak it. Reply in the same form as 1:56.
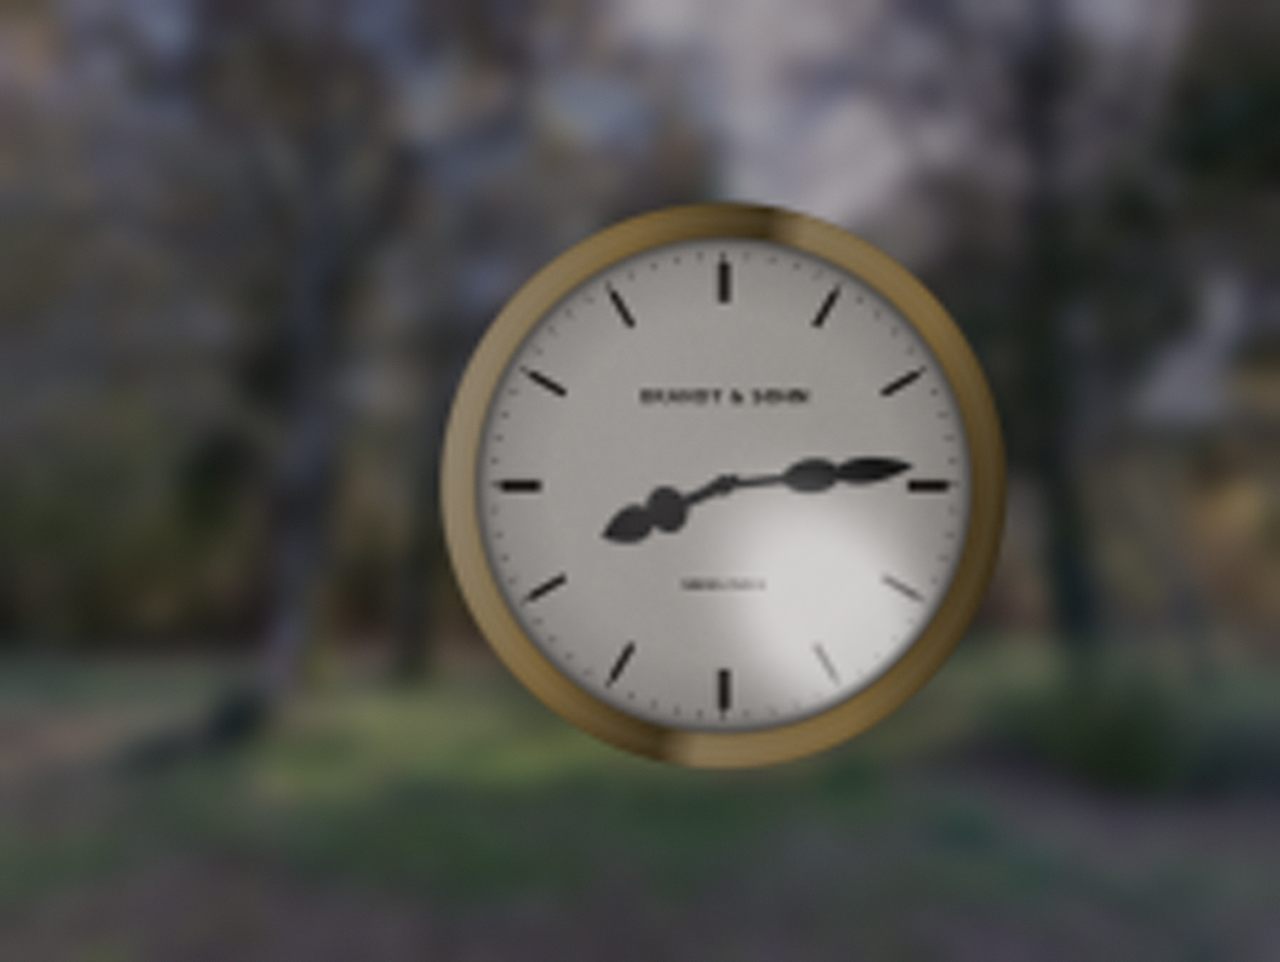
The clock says 8:14
